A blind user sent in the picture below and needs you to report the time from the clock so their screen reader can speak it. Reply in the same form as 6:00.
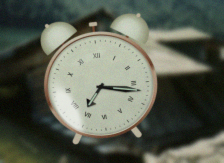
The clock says 7:17
